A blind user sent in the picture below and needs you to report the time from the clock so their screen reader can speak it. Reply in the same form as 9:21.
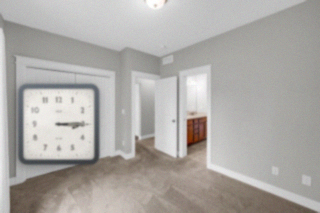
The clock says 3:15
